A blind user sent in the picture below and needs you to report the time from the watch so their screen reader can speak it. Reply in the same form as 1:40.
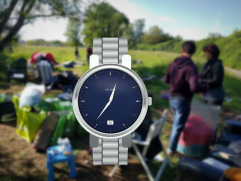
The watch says 12:36
